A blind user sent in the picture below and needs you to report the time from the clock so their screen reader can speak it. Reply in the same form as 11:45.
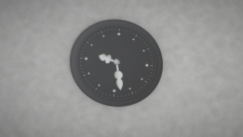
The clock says 9:28
